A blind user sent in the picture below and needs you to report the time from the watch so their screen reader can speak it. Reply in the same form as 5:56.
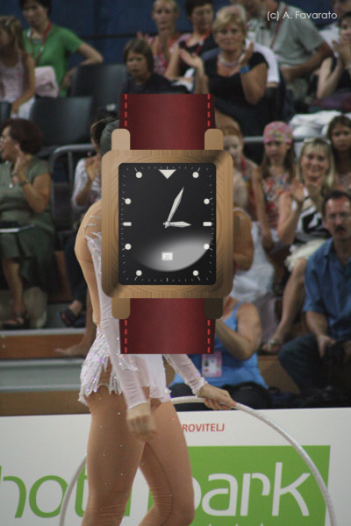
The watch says 3:04
